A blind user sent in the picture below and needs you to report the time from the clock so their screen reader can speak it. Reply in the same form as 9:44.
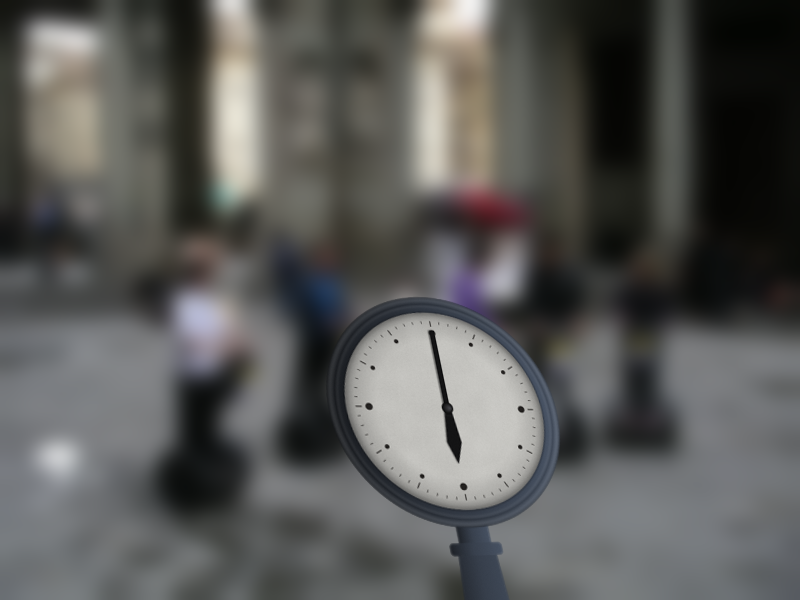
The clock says 6:00
